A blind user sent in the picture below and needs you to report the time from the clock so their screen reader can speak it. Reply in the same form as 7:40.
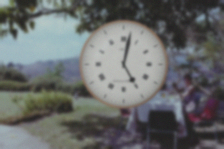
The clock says 5:02
